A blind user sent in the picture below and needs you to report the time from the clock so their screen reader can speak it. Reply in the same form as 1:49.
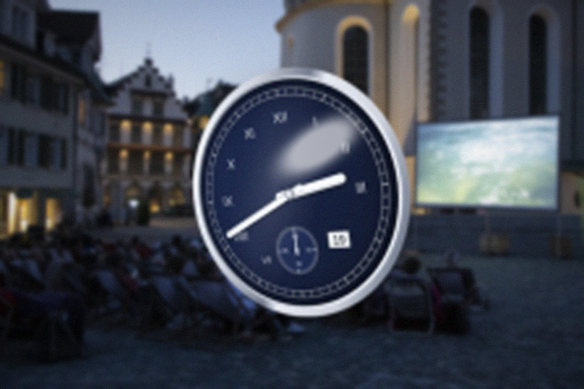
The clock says 2:41
